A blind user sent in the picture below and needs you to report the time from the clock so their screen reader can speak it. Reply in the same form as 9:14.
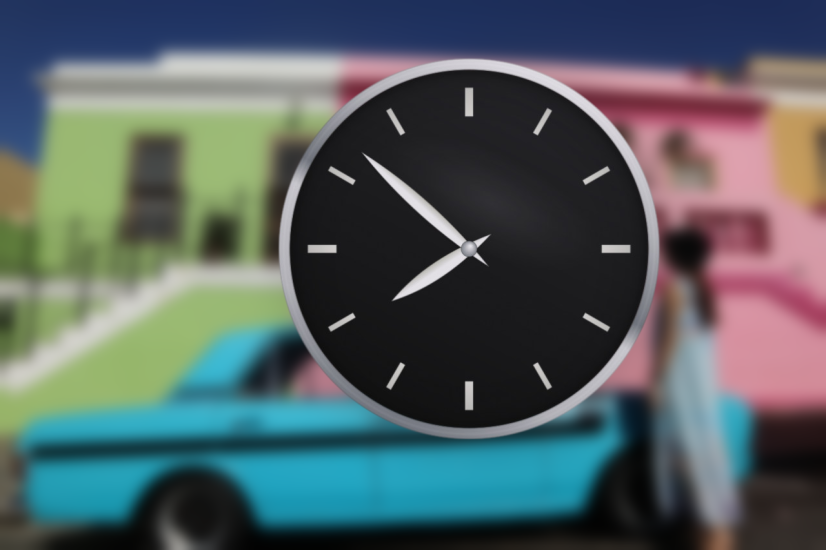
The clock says 7:52
